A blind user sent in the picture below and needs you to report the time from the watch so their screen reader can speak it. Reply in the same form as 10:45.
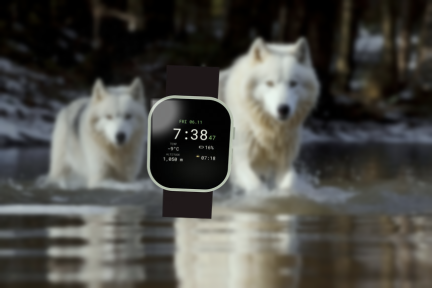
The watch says 7:38
